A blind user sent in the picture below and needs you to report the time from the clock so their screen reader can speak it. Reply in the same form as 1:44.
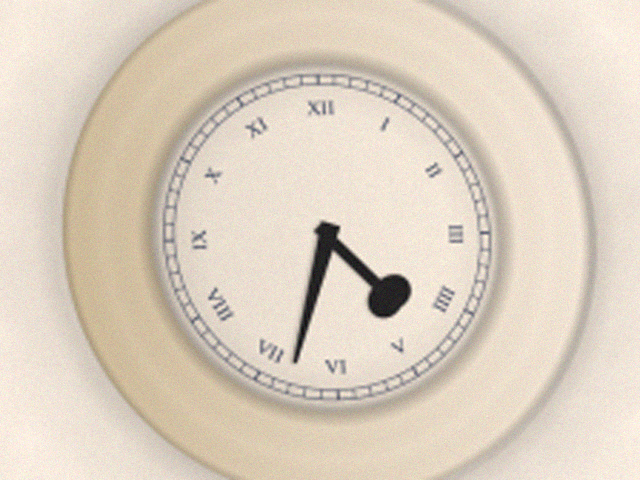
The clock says 4:33
